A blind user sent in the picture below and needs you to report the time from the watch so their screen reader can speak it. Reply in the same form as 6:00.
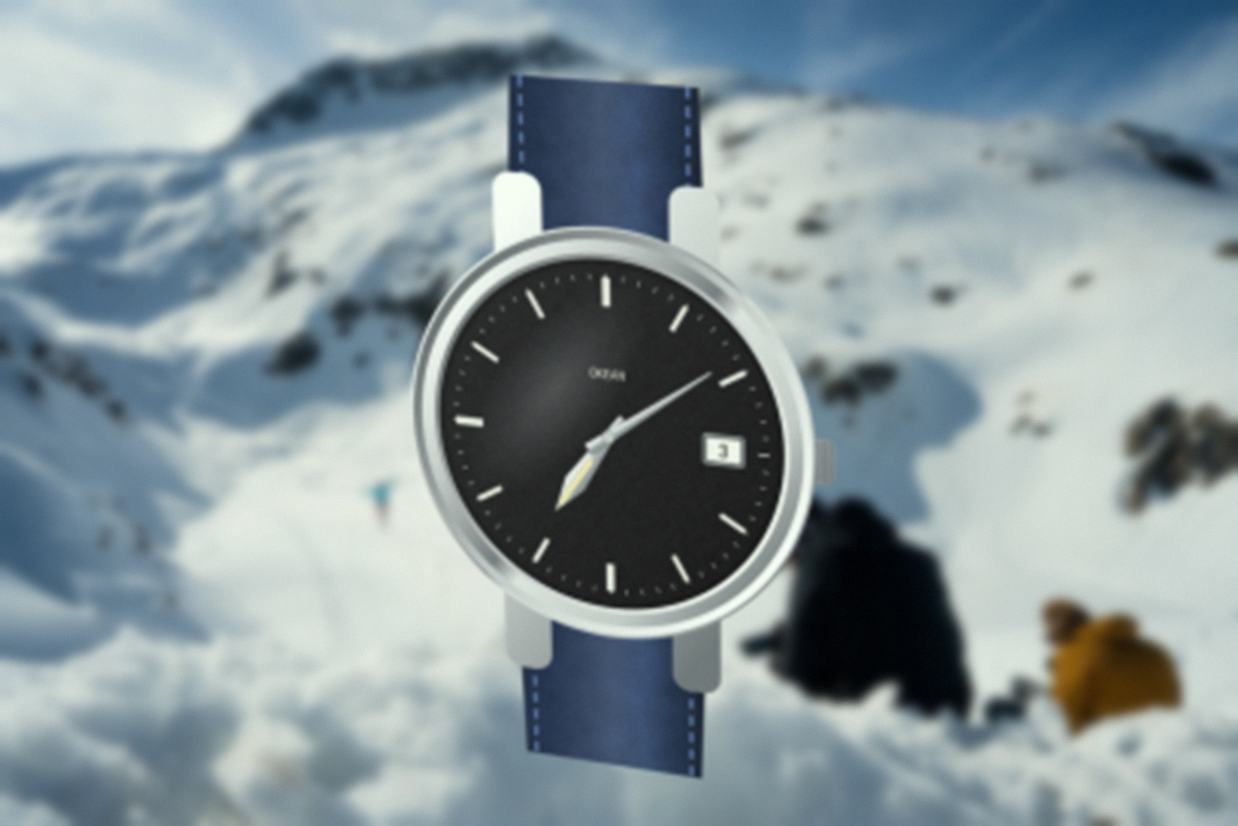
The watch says 7:09
